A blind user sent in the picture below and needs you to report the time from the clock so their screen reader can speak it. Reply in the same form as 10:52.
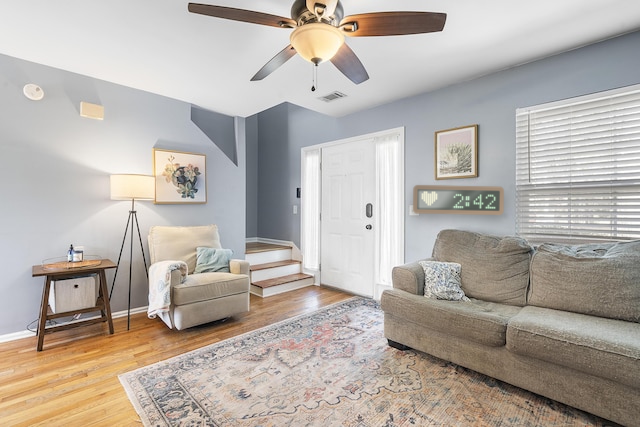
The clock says 2:42
